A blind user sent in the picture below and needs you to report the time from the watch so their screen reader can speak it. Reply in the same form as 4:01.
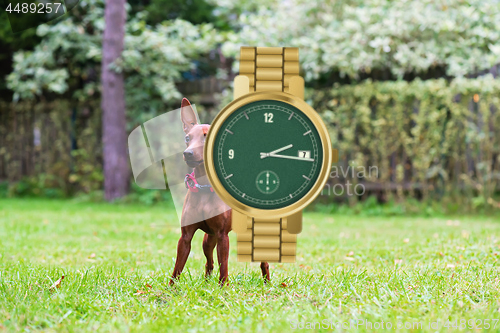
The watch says 2:16
